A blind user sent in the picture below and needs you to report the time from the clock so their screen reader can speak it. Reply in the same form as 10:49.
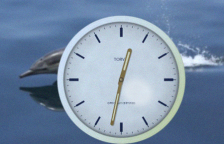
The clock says 12:32
